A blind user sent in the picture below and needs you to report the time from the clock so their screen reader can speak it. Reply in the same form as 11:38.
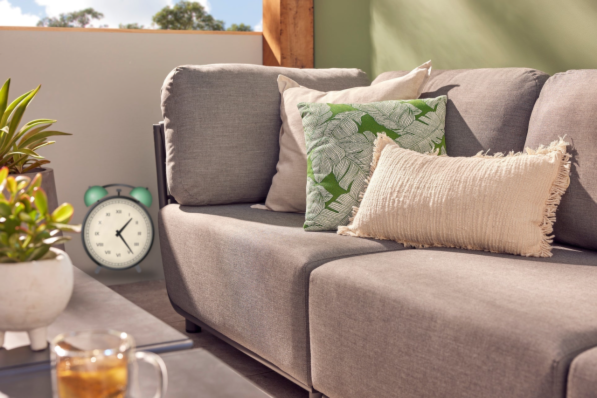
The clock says 1:24
